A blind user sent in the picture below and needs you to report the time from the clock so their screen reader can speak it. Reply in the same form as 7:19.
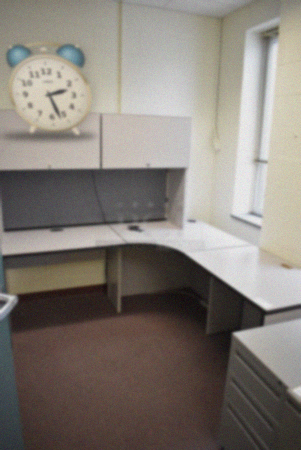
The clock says 2:27
